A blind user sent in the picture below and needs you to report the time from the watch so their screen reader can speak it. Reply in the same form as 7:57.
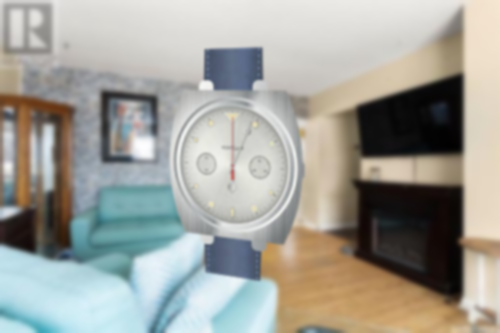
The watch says 6:04
